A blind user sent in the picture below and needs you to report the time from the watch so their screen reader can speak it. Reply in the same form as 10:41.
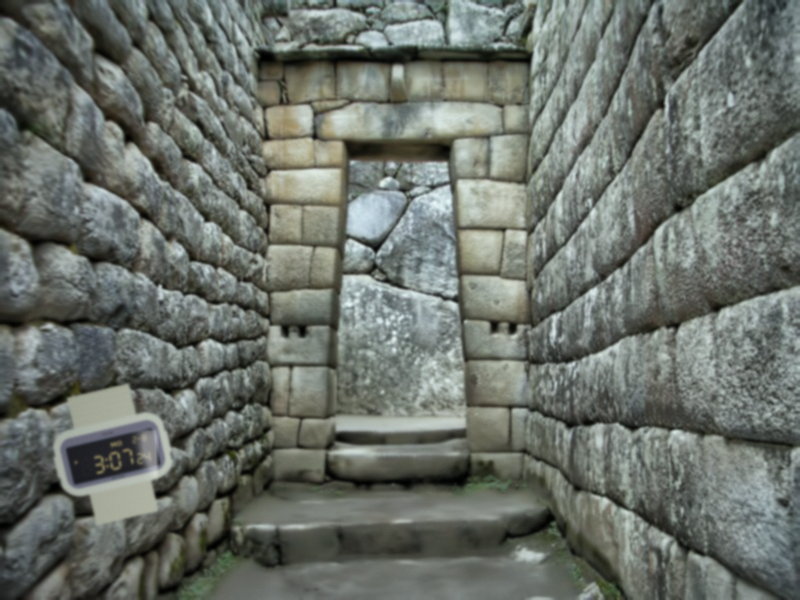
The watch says 3:07
